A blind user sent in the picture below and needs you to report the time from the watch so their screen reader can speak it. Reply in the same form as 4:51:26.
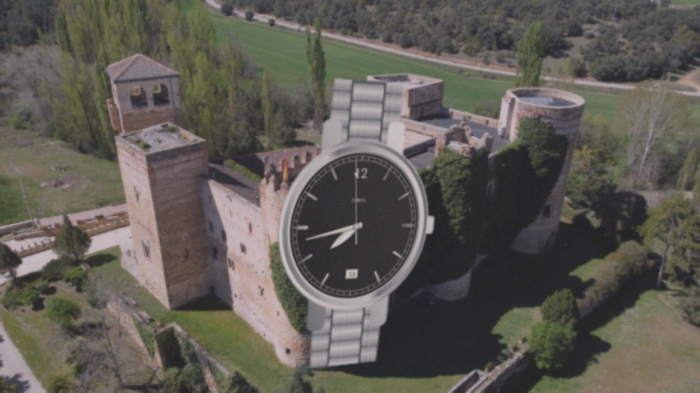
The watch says 7:42:59
